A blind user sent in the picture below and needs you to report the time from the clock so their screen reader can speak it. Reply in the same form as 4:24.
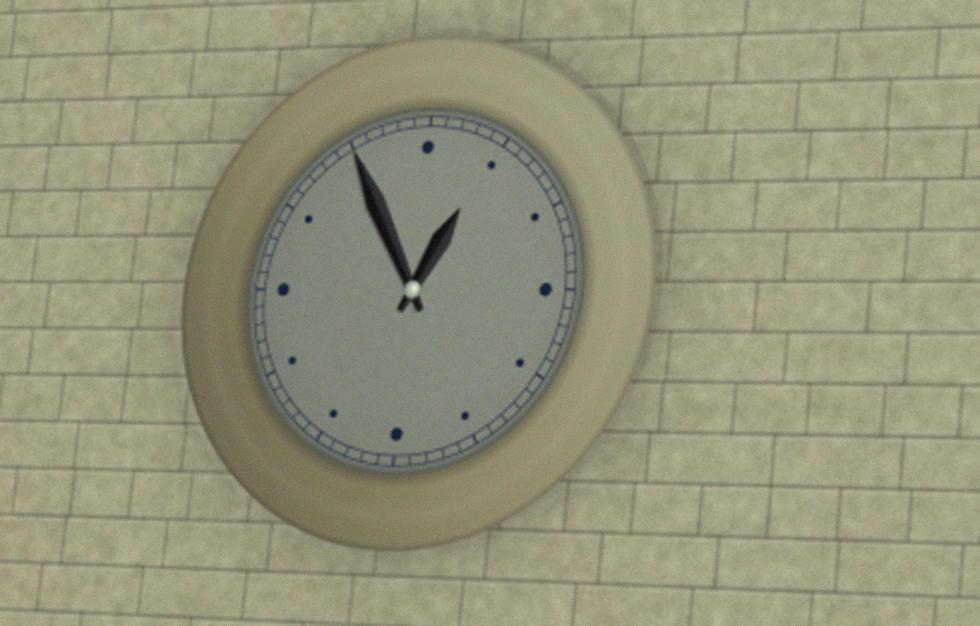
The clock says 12:55
